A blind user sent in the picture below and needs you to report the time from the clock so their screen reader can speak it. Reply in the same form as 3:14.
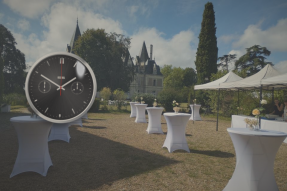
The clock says 1:50
